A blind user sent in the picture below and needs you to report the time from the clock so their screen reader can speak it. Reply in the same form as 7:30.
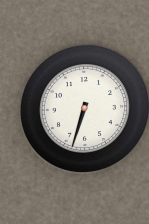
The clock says 6:33
